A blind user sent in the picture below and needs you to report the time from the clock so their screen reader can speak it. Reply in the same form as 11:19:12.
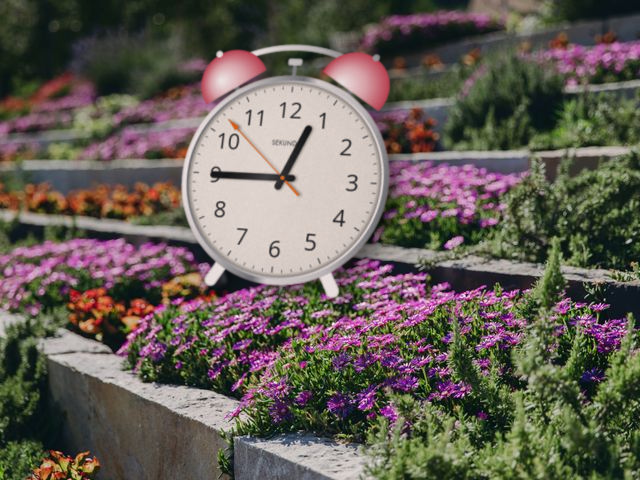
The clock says 12:44:52
